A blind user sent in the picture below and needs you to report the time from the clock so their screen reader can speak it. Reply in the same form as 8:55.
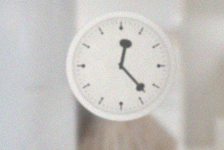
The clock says 12:23
